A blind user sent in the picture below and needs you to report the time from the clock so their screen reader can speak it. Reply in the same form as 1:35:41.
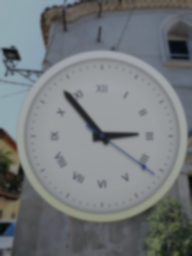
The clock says 2:53:21
